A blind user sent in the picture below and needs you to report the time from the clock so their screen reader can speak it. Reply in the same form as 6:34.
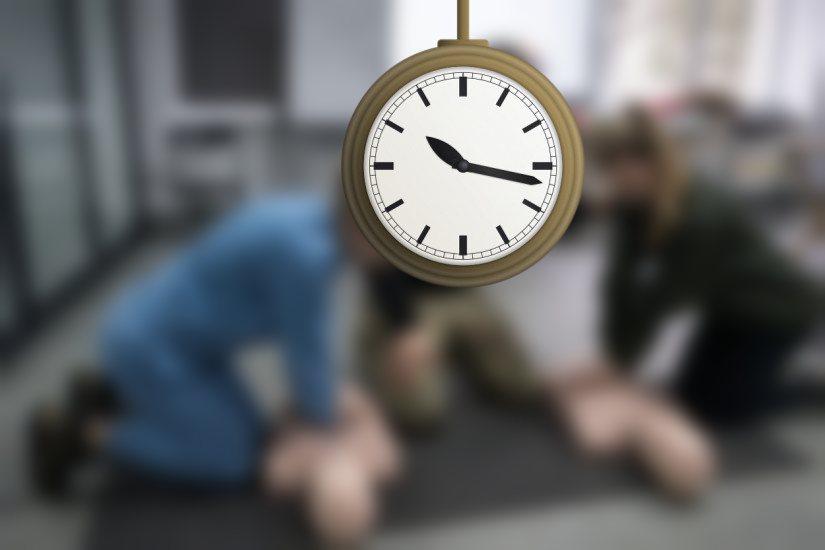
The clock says 10:17
